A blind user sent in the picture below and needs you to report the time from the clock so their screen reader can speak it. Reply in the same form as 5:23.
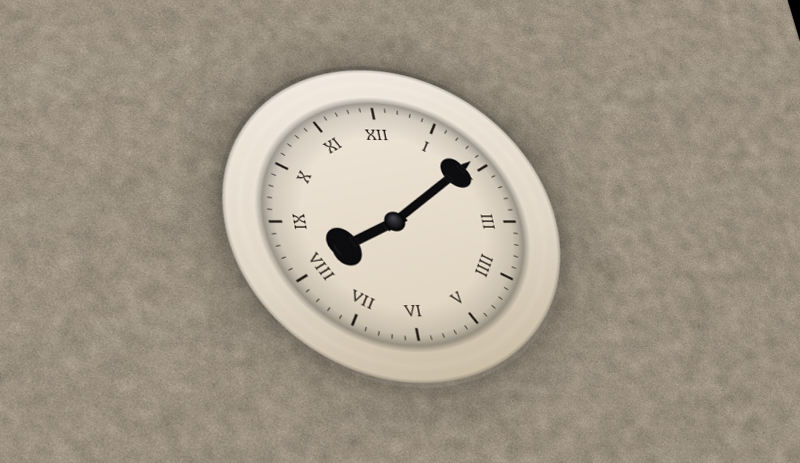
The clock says 8:09
